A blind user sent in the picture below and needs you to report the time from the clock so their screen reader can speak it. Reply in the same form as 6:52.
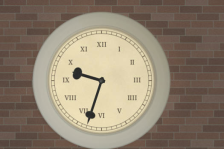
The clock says 9:33
